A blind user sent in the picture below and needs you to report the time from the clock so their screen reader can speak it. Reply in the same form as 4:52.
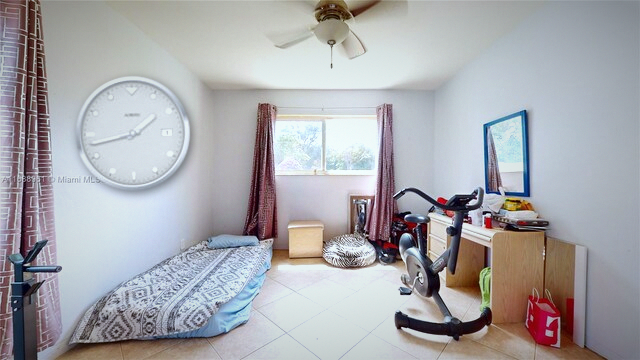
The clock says 1:43
